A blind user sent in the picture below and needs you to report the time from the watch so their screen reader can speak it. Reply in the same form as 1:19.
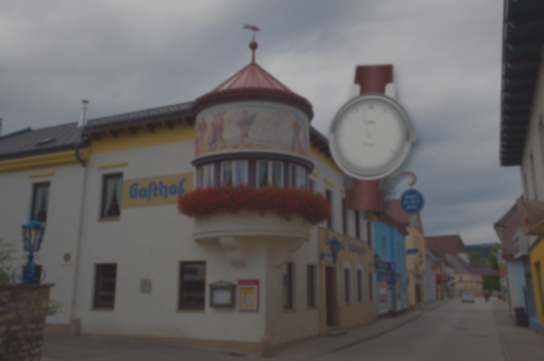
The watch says 10:57
